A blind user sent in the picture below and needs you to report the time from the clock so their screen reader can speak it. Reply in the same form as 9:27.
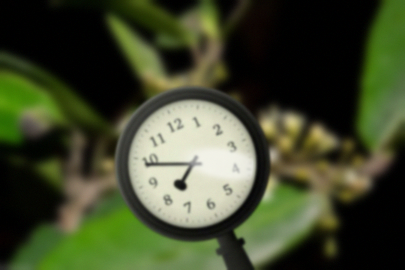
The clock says 7:49
